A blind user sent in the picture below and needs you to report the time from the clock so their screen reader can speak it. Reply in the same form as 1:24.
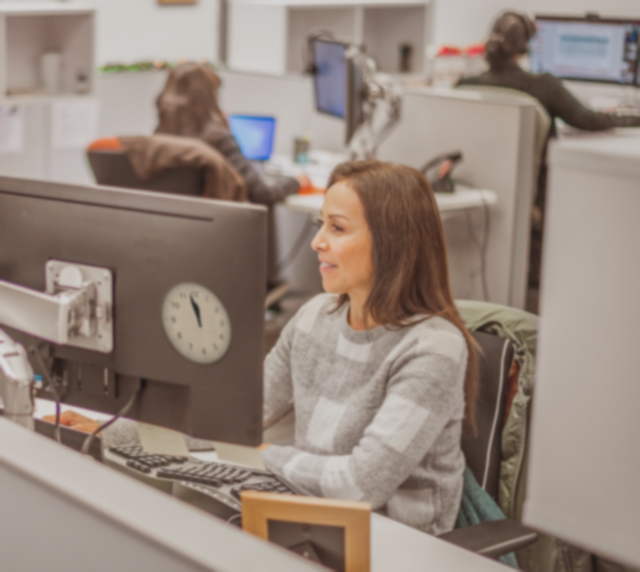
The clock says 11:58
